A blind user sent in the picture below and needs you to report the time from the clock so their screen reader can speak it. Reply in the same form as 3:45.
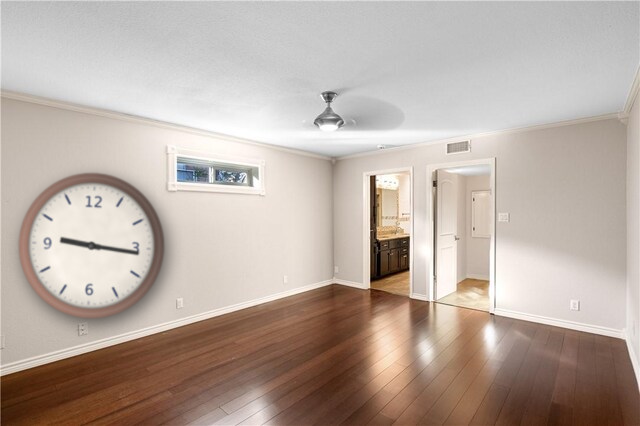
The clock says 9:16
